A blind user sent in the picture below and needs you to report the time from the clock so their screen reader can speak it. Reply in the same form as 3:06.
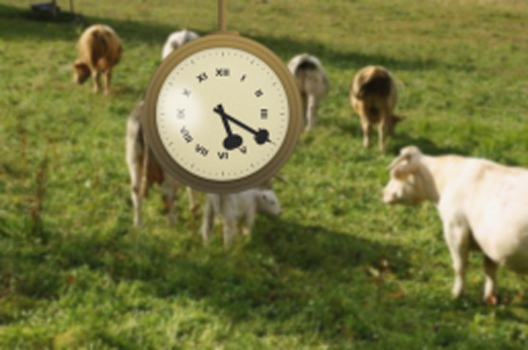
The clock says 5:20
